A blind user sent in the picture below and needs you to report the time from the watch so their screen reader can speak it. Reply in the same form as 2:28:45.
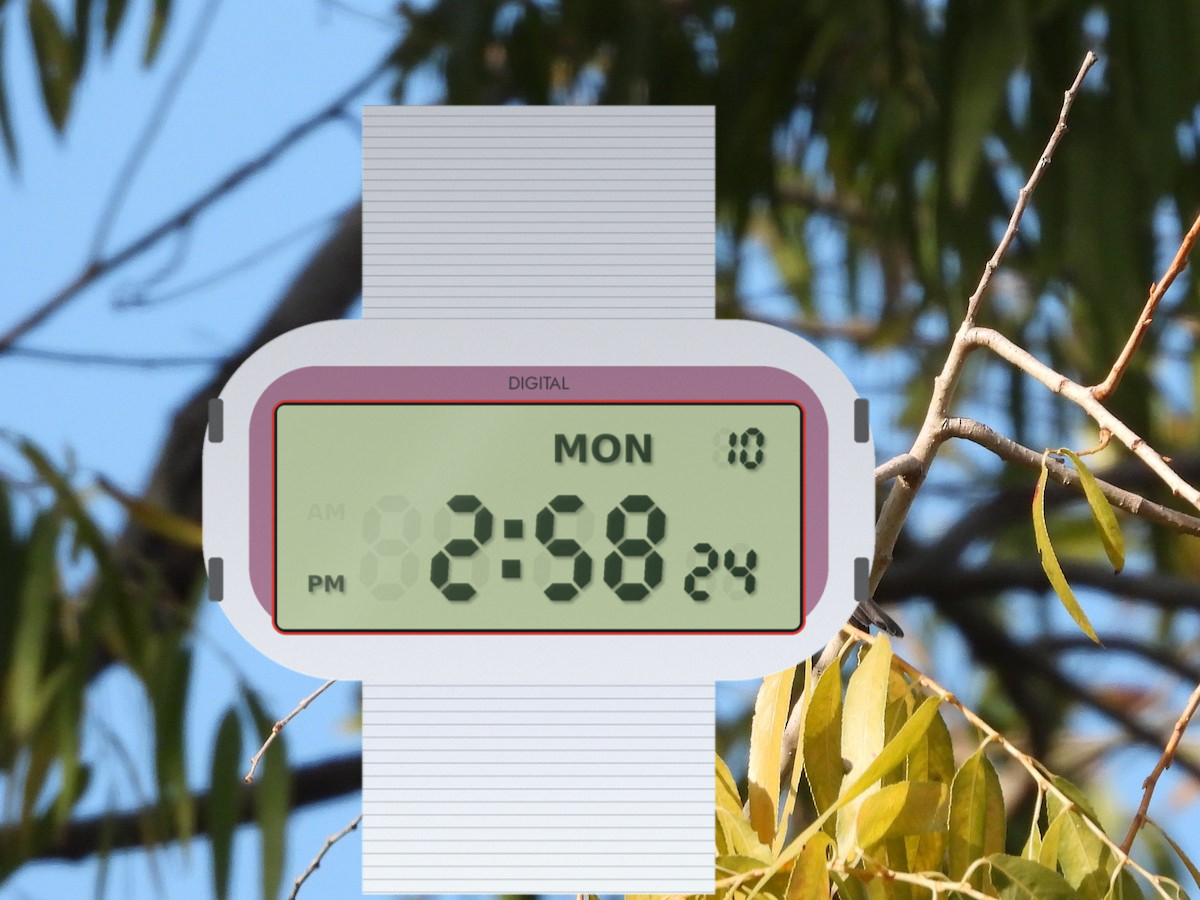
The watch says 2:58:24
